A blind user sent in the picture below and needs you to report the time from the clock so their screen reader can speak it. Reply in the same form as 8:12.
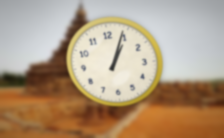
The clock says 1:04
